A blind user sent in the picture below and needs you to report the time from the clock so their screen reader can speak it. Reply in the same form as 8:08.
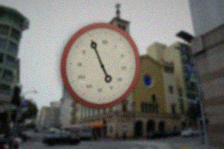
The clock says 4:55
